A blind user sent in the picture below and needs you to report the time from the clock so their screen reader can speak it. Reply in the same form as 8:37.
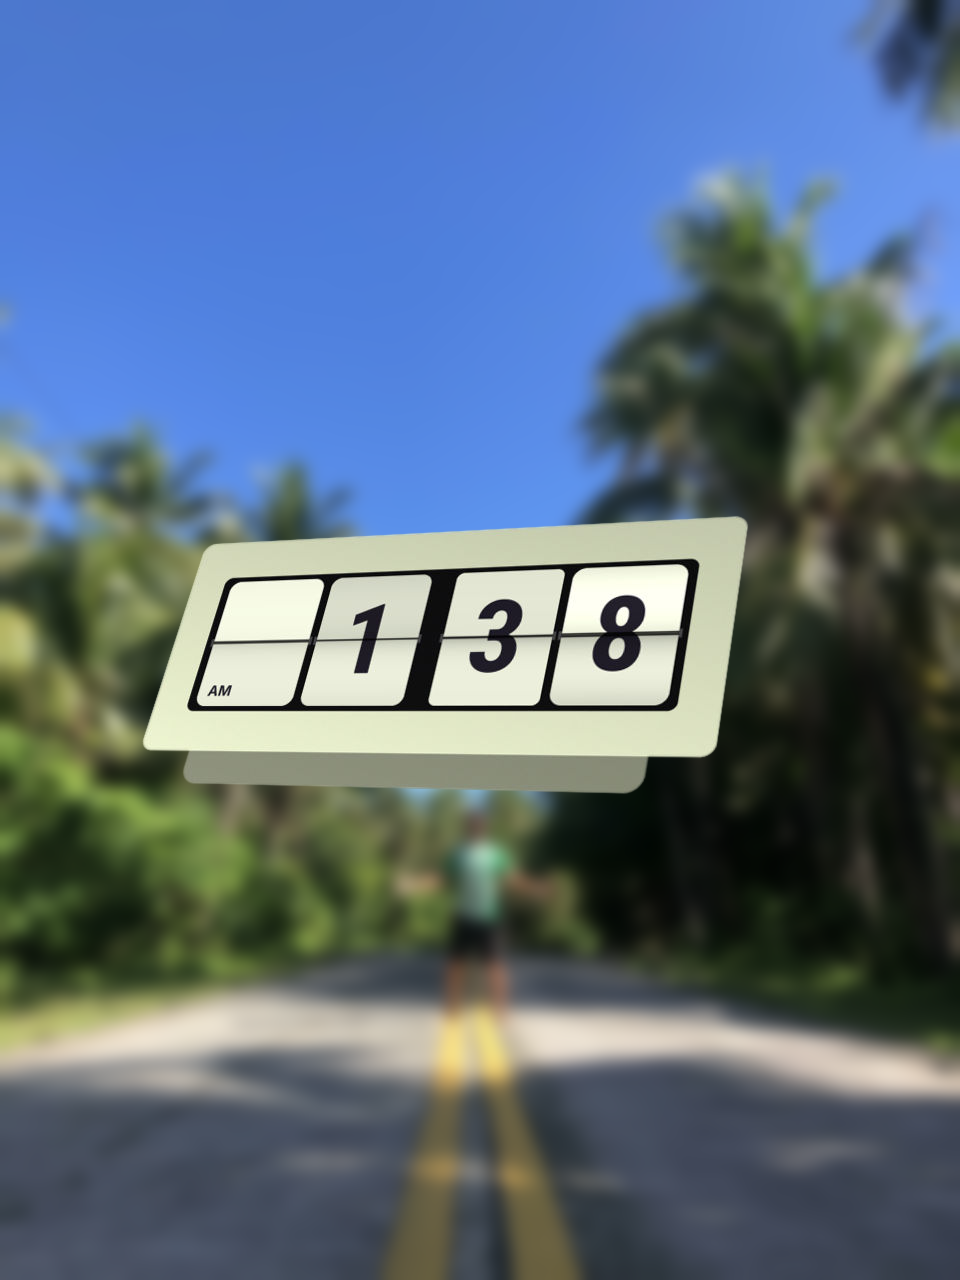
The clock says 1:38
